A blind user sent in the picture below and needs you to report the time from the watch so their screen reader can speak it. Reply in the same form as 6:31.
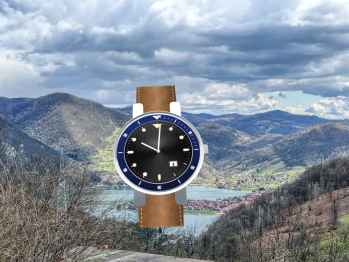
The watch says 10:01
